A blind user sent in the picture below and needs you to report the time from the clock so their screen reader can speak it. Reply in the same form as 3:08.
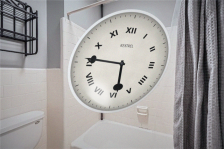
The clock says 5:46
